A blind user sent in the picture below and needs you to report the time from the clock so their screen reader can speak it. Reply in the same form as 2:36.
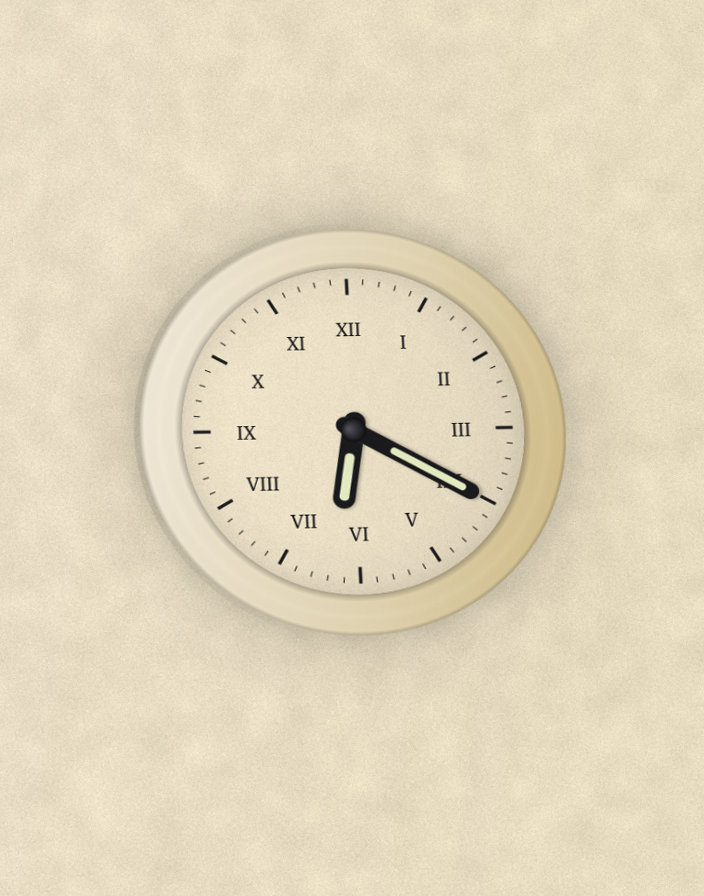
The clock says 6:20
